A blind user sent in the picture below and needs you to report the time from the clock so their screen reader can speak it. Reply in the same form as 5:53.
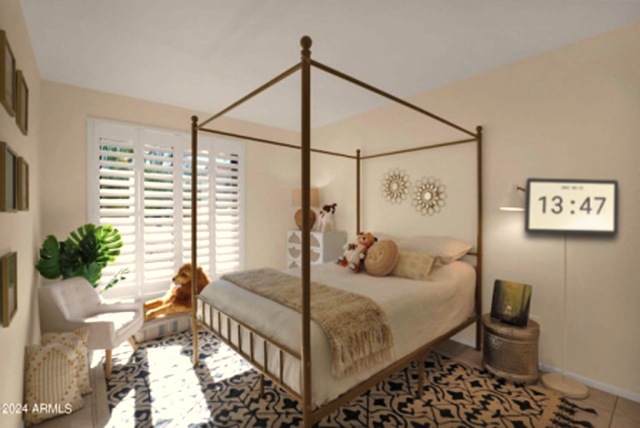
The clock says 13:47
